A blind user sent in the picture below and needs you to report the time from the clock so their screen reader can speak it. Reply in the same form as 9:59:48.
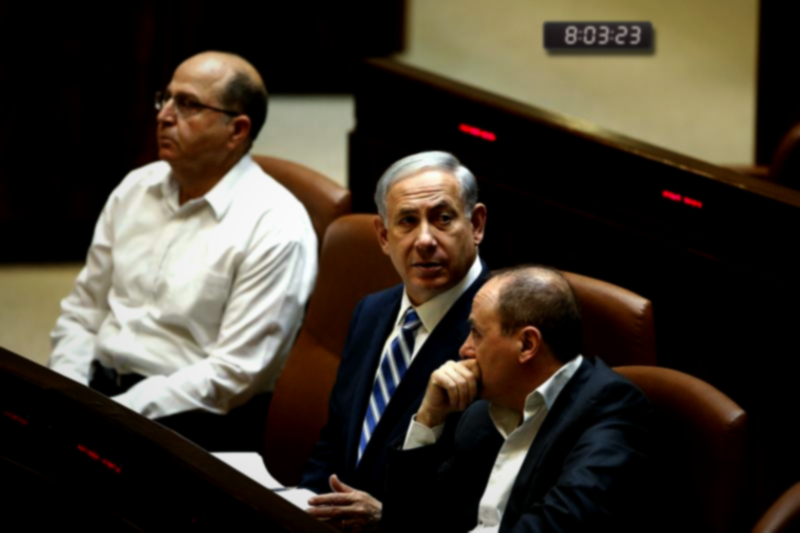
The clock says 8:03:23
